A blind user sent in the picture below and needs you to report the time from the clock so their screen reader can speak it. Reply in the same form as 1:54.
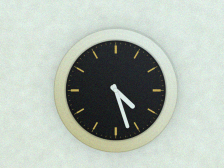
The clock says 4:27
